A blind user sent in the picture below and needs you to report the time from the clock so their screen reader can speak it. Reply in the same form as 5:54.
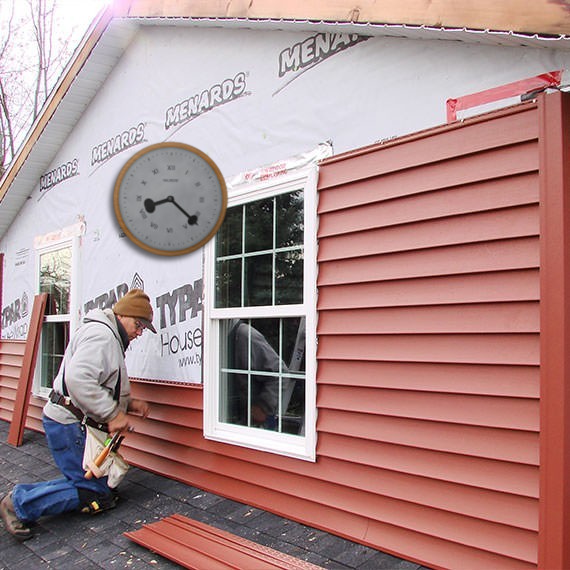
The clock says 8:22
